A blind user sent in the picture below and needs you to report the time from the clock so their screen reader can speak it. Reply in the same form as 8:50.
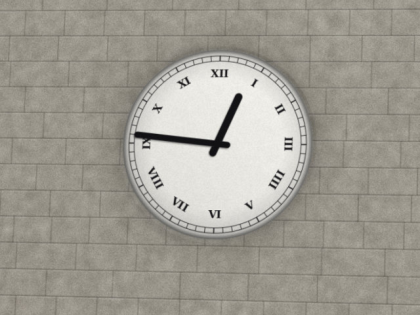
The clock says 12:46
